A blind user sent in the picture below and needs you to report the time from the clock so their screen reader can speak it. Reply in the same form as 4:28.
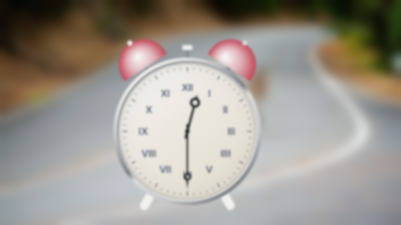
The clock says 12:30
